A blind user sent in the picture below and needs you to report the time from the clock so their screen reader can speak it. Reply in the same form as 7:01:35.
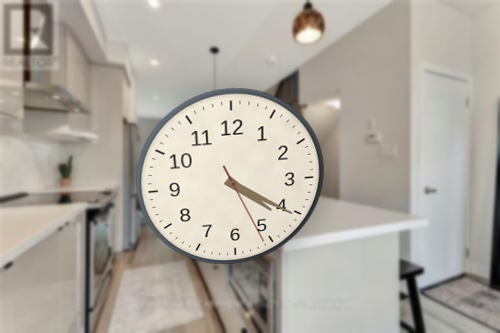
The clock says 4:20:26
